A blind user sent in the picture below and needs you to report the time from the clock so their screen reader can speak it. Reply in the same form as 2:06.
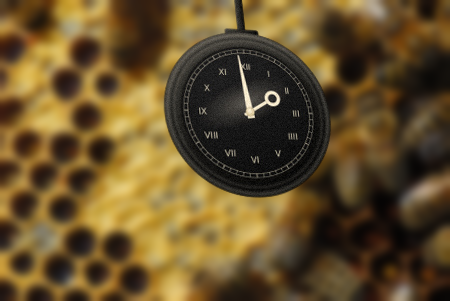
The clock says 1:59
